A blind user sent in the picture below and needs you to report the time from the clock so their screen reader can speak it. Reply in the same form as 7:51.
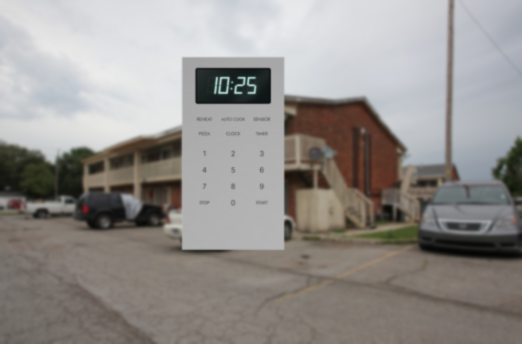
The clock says 10:25
